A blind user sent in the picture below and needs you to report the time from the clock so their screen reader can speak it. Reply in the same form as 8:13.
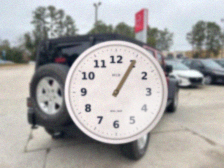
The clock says 1:05
